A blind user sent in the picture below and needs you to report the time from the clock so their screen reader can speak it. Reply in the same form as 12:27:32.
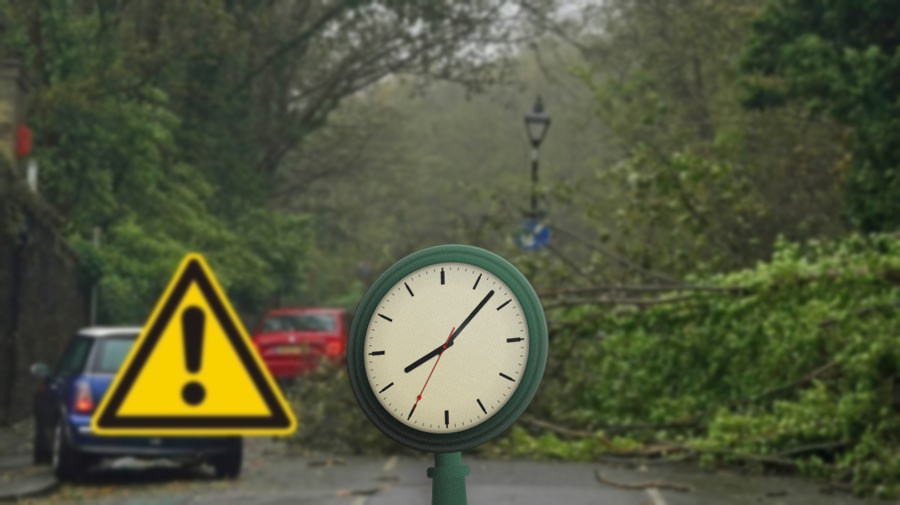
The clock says 8:07:35
